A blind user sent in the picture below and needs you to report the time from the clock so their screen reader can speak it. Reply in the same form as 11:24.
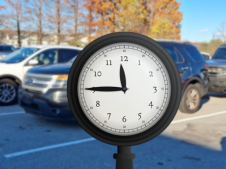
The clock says 11:45
